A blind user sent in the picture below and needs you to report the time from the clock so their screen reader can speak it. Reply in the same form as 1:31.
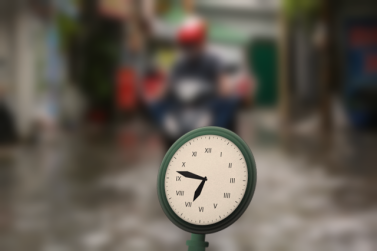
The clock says 6:47
